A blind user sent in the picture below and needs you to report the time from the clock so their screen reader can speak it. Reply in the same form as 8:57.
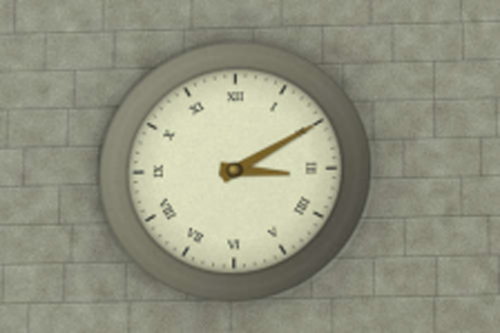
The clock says 3:10
